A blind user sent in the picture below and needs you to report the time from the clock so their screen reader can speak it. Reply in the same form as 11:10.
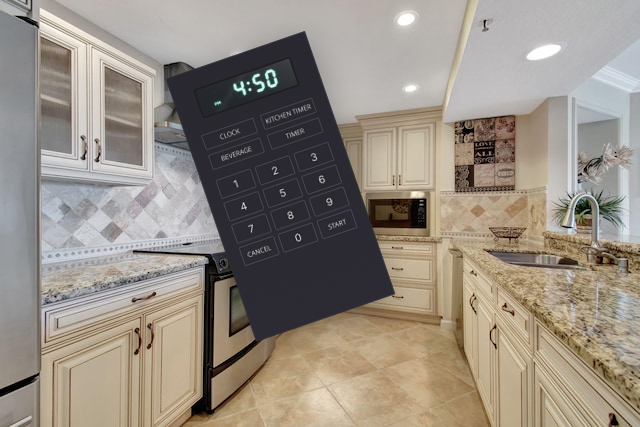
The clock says 4:50
